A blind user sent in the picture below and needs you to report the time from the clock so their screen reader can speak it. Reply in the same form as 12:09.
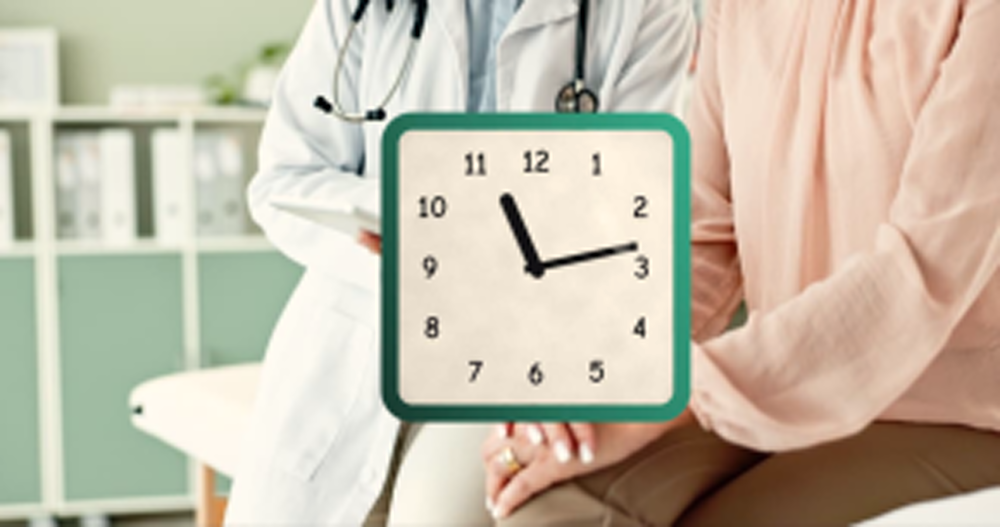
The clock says 11:13
